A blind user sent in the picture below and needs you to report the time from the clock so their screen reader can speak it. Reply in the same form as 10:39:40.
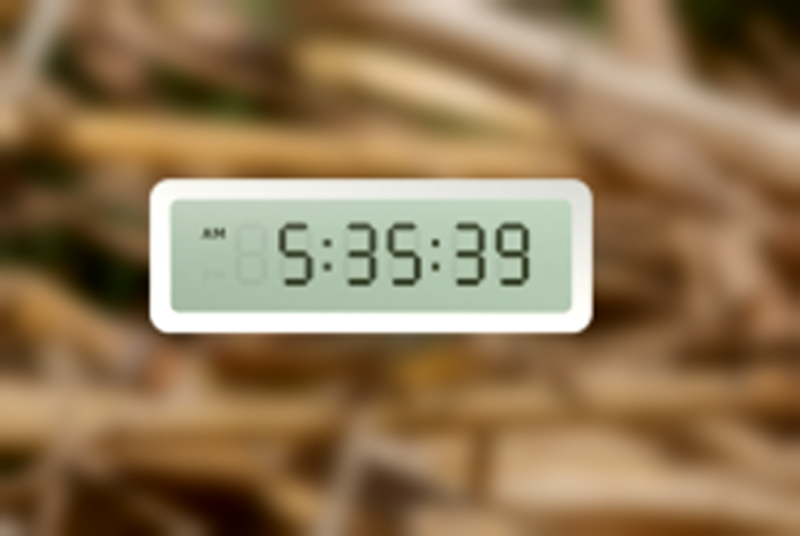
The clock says 5:35:39
